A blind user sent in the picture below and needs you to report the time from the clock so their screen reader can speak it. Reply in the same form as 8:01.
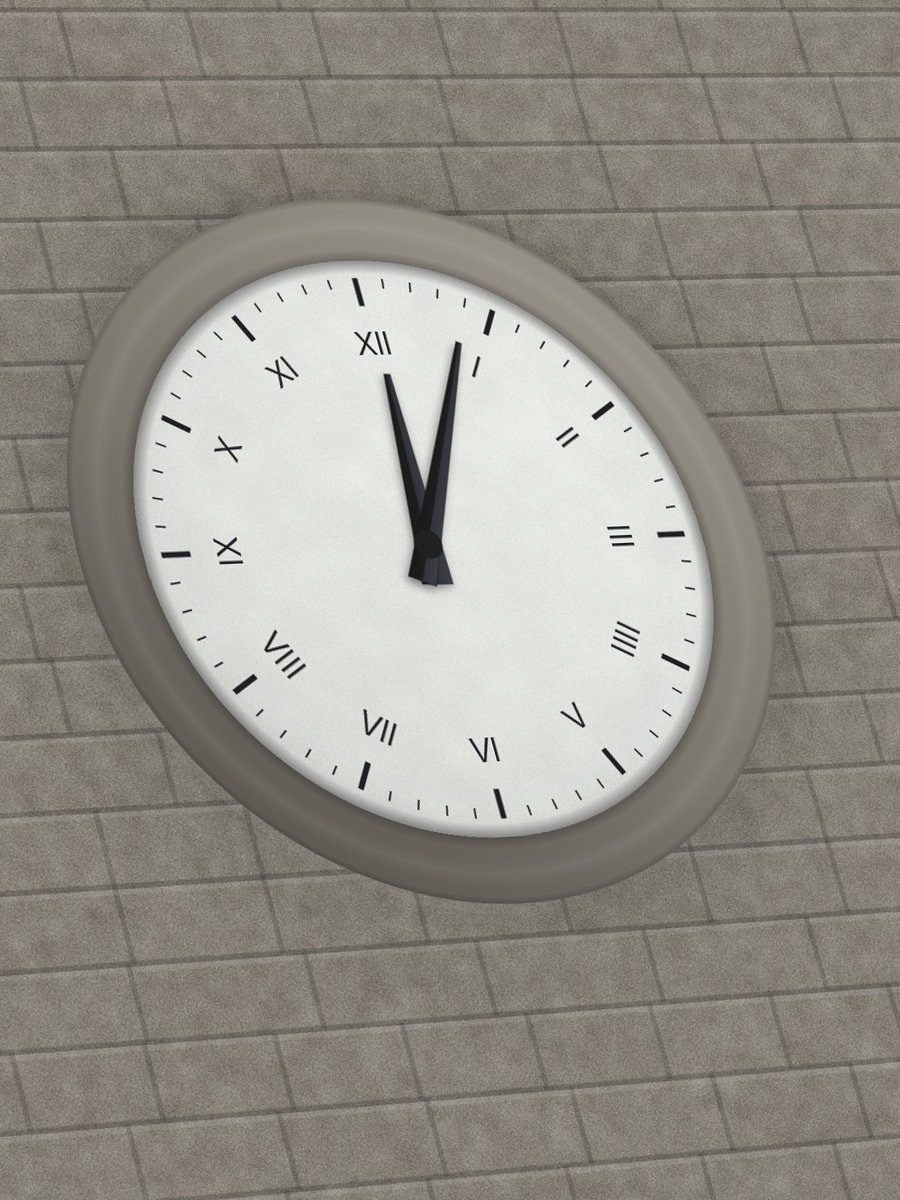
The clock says 12:04
